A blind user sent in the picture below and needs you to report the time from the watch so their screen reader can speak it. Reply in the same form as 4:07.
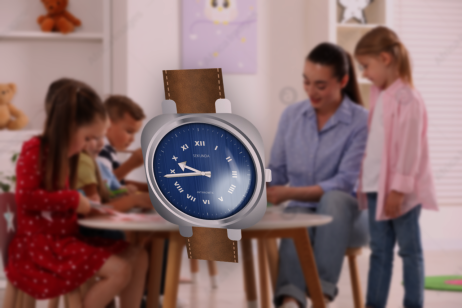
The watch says 9:44
